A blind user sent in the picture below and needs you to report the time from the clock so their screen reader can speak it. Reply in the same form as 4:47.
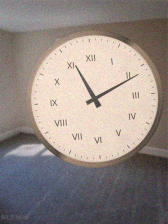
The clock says 11:11
